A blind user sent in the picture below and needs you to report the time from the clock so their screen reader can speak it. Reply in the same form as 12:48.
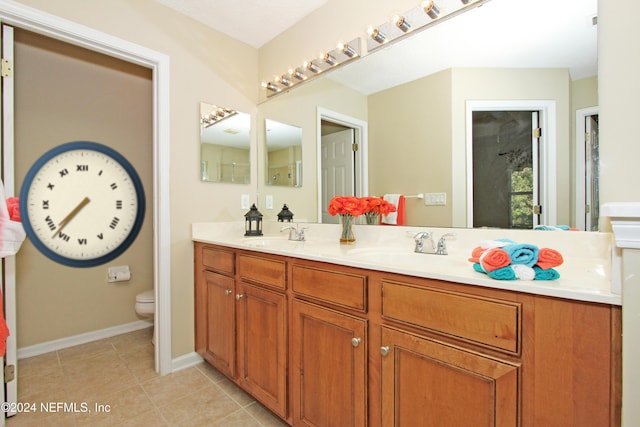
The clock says 7:37
